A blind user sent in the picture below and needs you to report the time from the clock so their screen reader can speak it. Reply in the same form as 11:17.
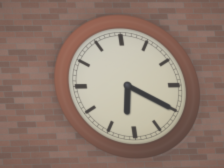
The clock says 6:20
